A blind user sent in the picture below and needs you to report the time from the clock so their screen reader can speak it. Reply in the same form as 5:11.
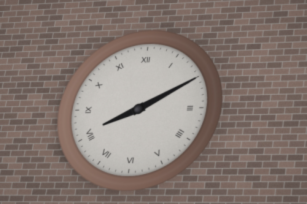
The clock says 8:10
